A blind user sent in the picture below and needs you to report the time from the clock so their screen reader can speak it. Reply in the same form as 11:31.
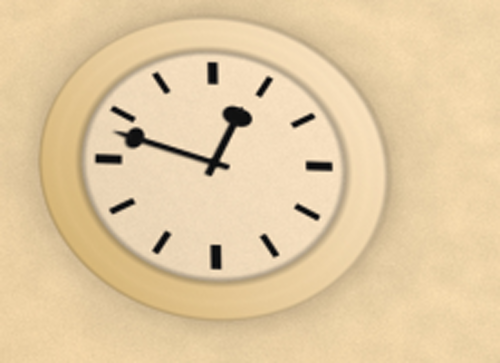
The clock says 12:48
